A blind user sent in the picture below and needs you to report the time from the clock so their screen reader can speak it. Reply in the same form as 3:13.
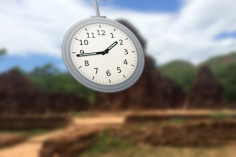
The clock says 1:44
